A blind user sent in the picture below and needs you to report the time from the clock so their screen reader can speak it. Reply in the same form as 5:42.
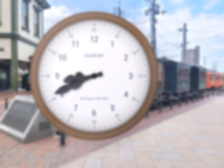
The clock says 8:41
